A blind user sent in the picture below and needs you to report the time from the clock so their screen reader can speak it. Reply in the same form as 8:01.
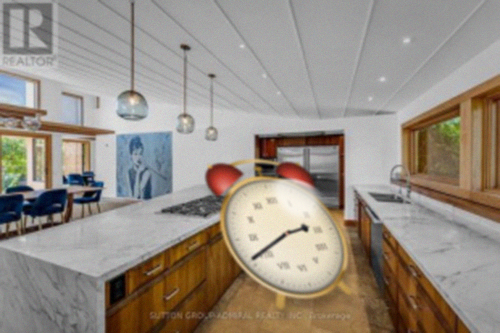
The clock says 2:41
